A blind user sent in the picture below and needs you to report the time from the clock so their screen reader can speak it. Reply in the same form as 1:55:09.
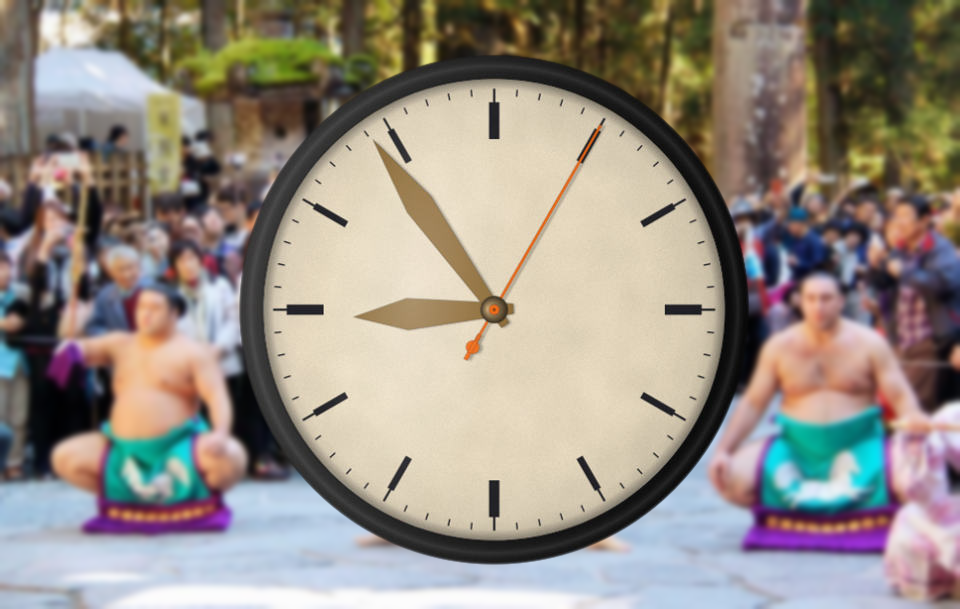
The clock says 8:54:05
